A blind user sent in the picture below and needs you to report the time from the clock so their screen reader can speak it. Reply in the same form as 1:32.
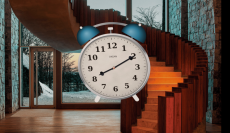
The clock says 8:10
